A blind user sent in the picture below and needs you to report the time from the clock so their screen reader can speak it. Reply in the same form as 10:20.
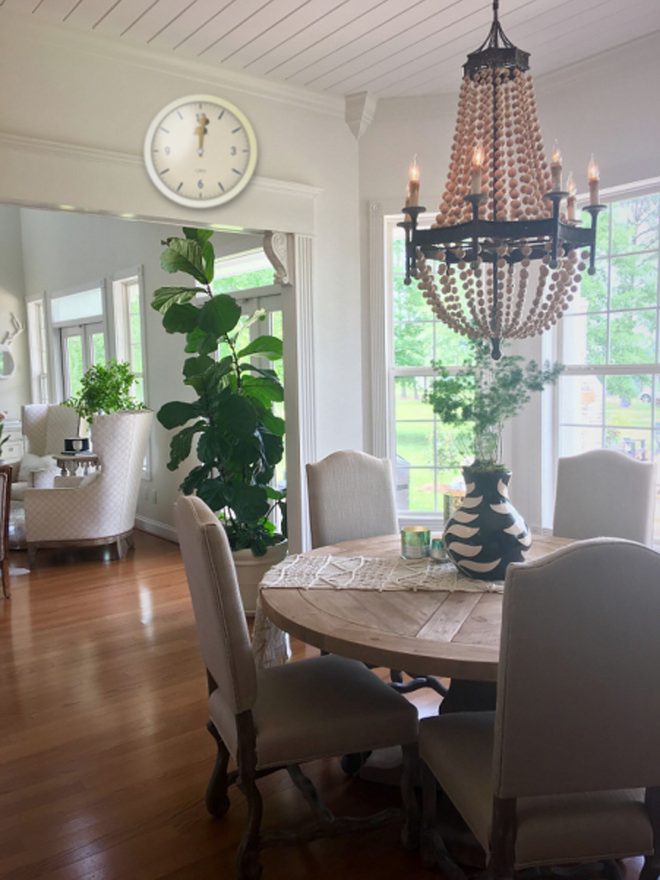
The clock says 12:01
